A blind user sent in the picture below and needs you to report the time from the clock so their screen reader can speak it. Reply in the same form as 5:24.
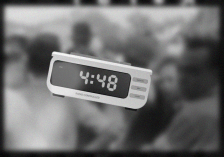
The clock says 4:48
